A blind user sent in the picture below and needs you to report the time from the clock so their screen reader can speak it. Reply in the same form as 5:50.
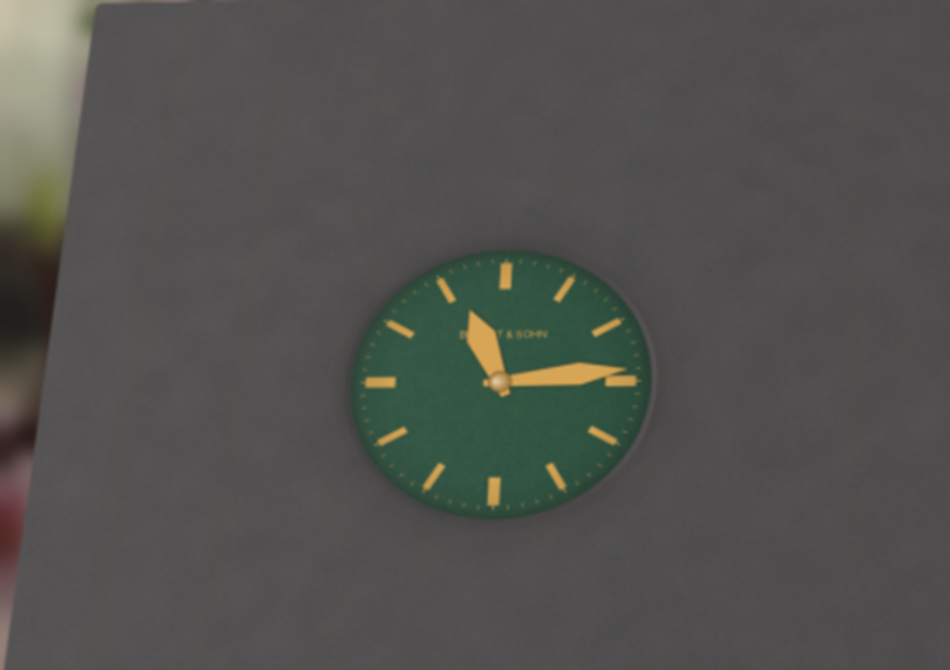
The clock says 11:14
